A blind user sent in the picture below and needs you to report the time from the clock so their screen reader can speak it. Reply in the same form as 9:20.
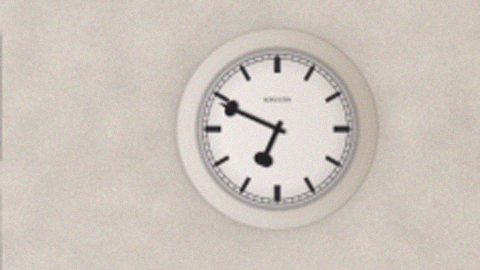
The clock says 6:49
